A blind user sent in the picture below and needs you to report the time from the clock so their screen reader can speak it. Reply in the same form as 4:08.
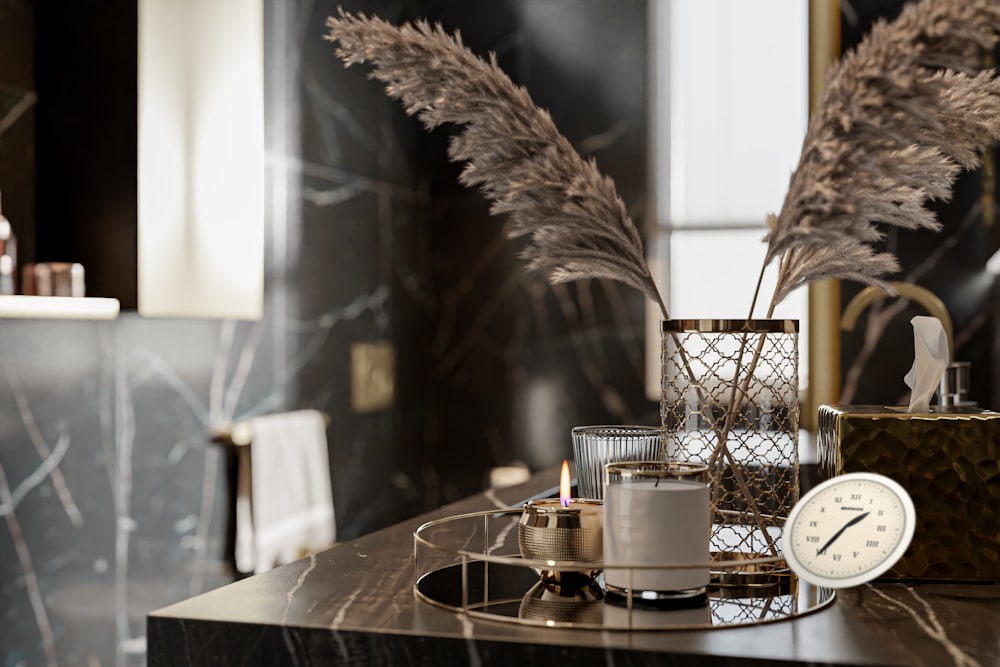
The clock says 1:35
